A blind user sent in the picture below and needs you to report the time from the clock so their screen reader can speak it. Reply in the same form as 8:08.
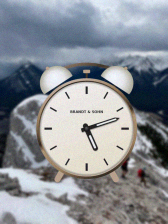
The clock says 5:12
